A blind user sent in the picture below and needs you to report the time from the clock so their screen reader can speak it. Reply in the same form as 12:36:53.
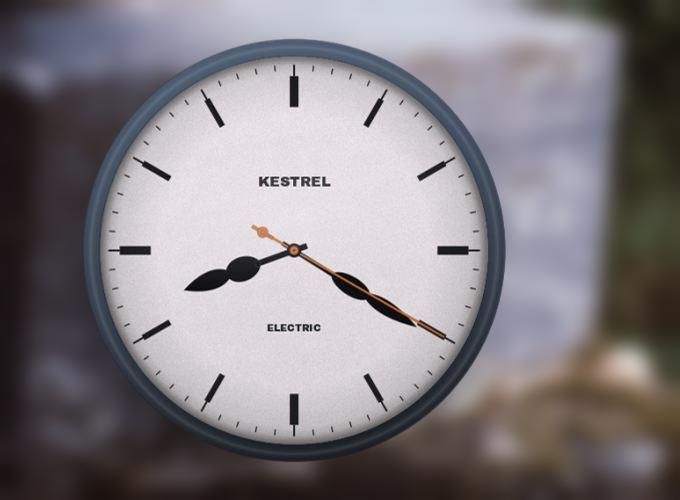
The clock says 8:20:20
